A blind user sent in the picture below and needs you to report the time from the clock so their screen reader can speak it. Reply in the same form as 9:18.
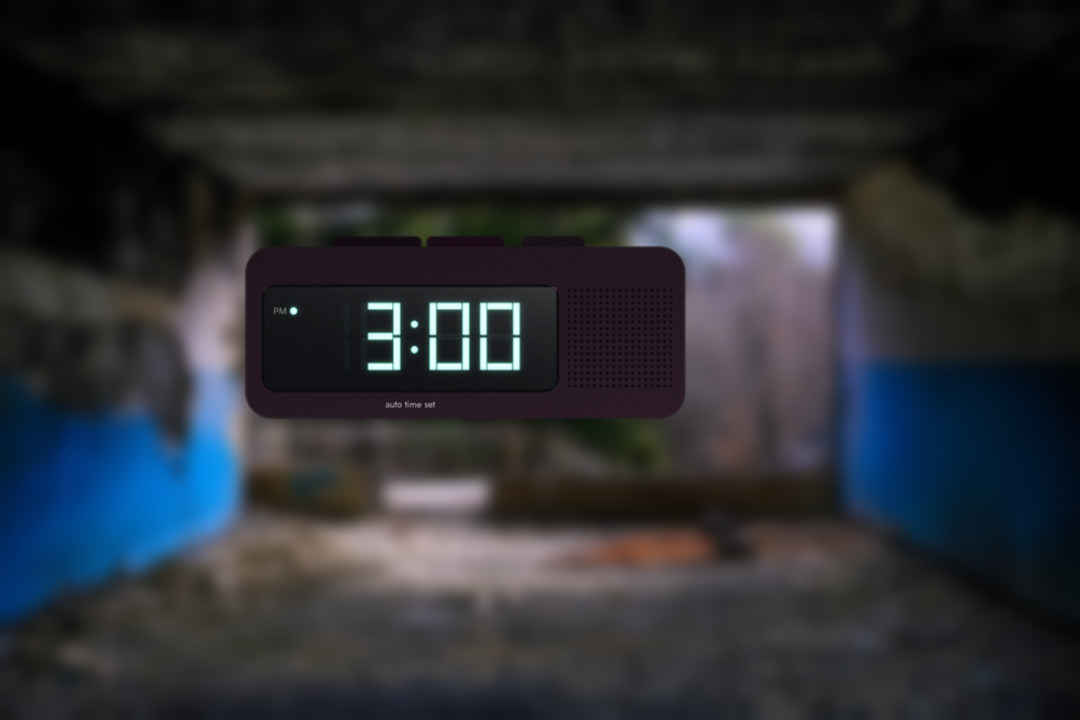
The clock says 3:00
